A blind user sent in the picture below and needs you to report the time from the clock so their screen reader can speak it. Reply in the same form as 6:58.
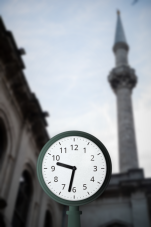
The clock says 9:32
